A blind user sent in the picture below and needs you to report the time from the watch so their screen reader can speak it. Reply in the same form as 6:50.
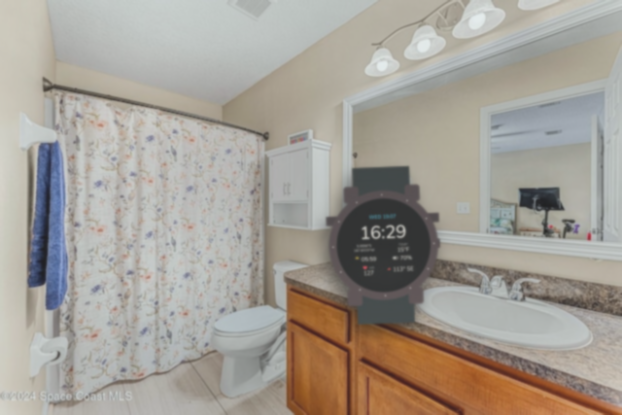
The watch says 16:29
